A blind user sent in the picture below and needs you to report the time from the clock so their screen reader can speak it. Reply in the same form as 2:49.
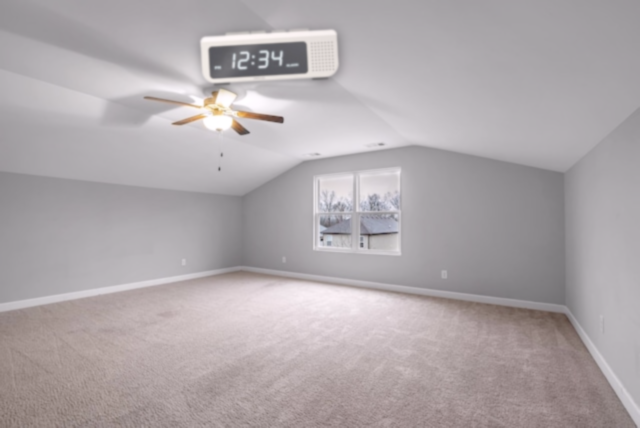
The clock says 12:34
